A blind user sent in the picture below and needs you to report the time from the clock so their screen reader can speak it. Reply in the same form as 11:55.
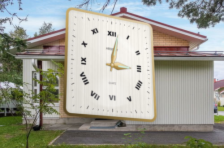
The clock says 3:02
